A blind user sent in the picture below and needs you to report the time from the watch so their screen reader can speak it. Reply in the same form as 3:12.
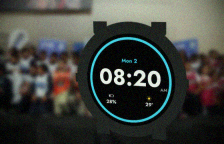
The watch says 8:20
